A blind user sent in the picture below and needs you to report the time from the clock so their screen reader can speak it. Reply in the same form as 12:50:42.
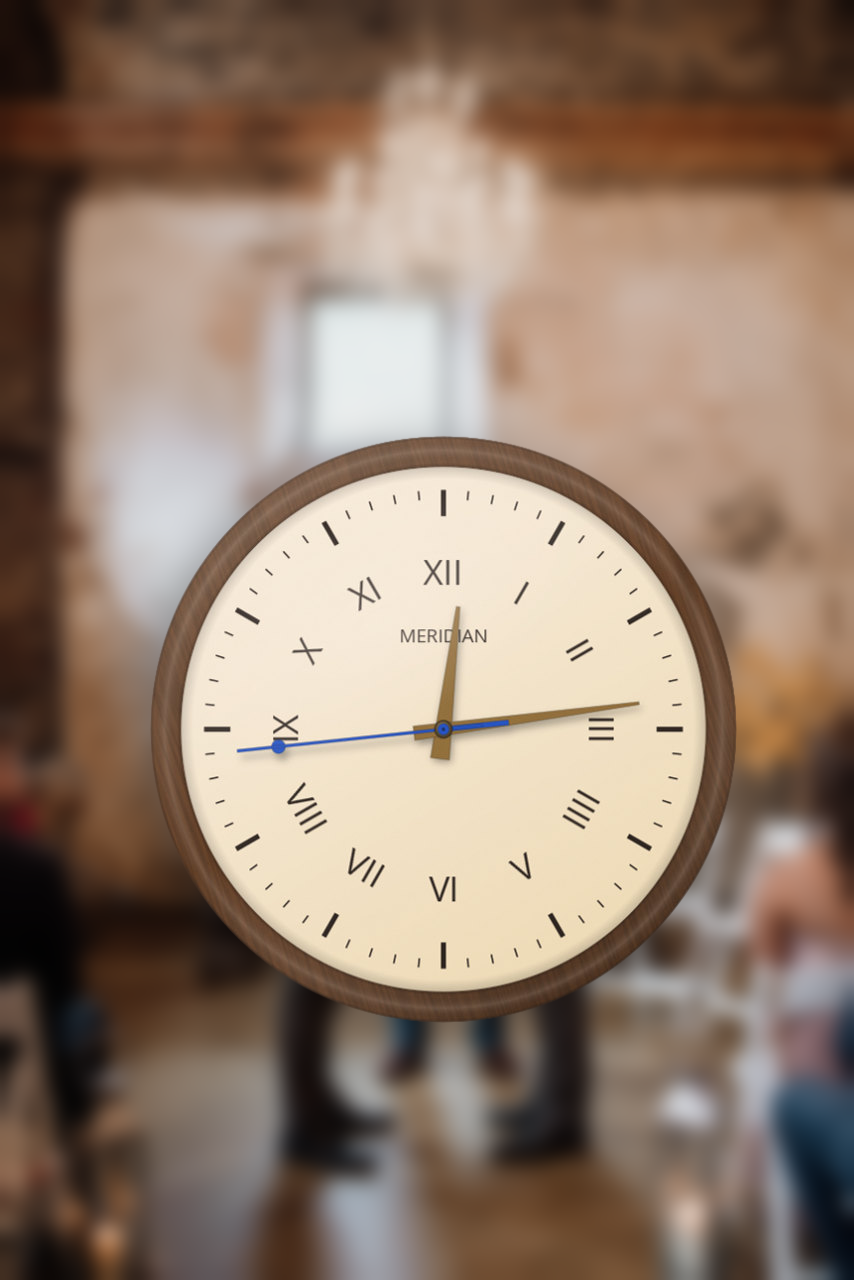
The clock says 12:13:44
